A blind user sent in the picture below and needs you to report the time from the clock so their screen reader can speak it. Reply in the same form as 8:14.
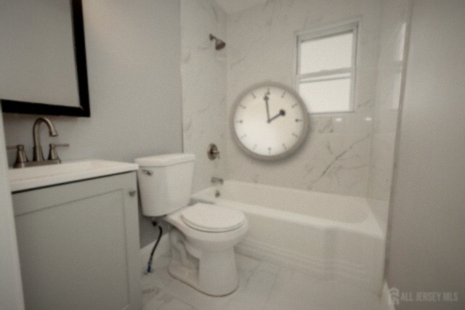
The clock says 1:59
